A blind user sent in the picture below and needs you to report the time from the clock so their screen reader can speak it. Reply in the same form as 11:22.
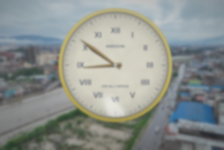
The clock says 8:51
